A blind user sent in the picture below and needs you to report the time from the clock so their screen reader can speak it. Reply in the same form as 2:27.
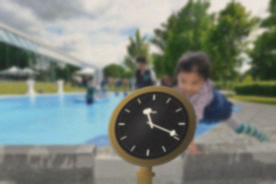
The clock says 11:19
